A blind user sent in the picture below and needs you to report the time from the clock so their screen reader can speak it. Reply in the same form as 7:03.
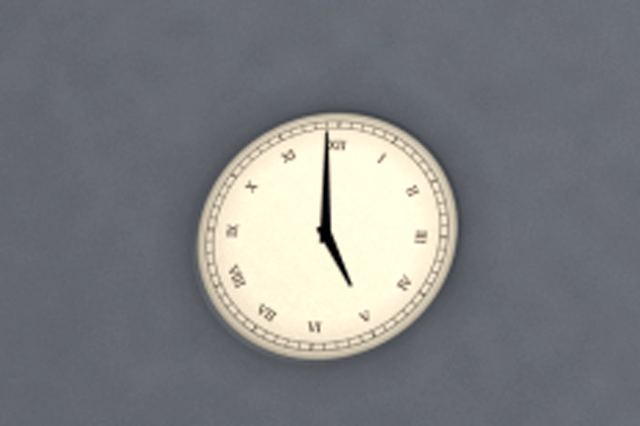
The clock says 4:59
